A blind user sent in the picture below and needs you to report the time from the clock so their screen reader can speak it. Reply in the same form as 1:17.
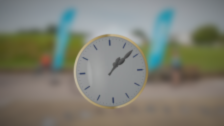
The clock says 1:08
